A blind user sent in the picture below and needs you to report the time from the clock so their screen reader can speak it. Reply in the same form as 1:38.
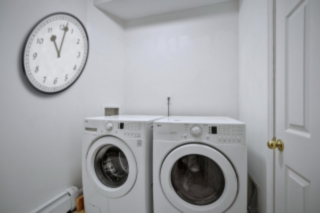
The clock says 11:02
